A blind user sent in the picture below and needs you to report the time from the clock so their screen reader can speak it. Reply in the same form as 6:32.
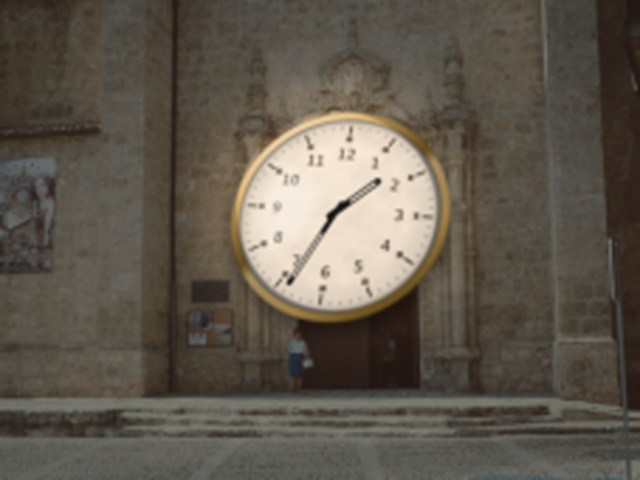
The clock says 1:34
